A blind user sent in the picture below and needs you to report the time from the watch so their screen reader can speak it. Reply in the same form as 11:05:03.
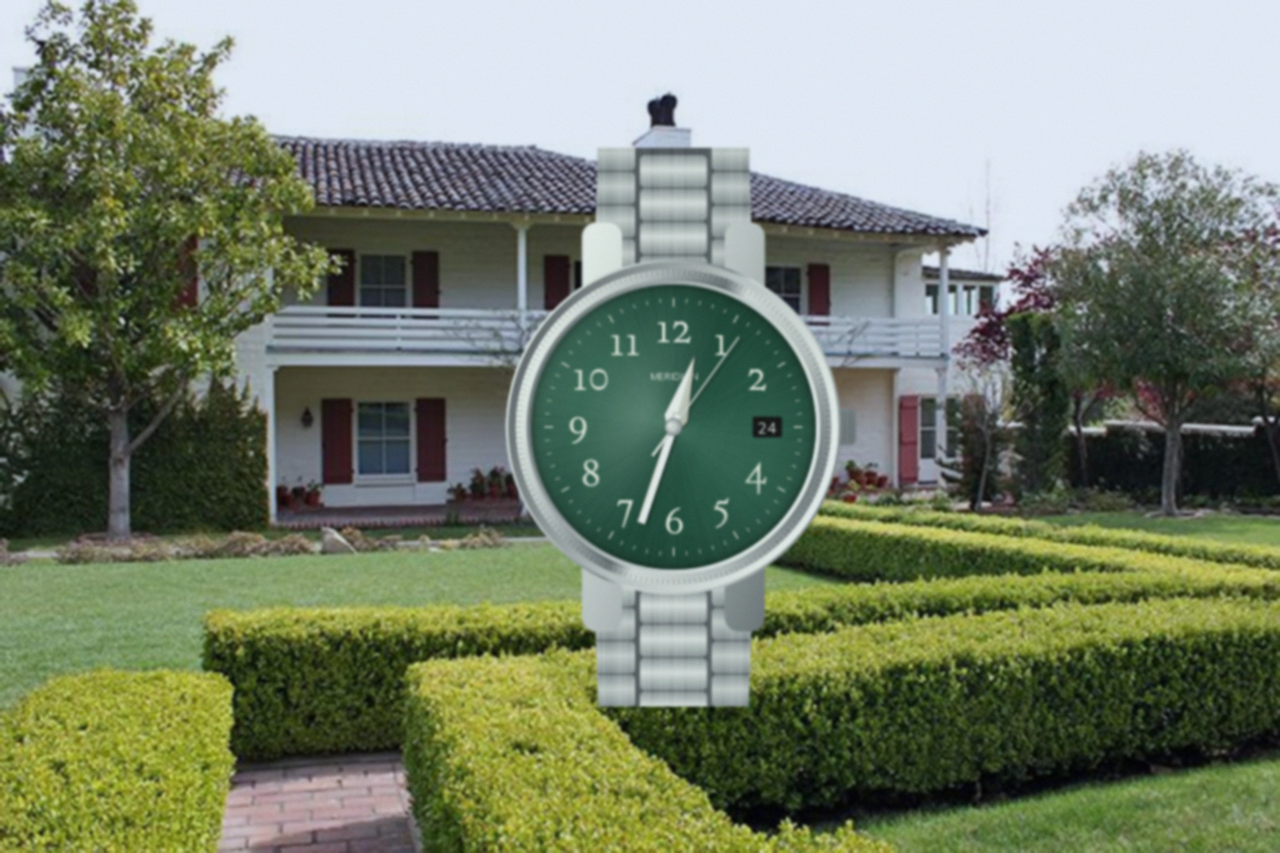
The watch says 12:33:06
